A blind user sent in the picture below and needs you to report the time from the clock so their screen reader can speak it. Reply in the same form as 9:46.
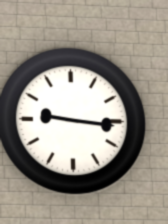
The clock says 9:16
